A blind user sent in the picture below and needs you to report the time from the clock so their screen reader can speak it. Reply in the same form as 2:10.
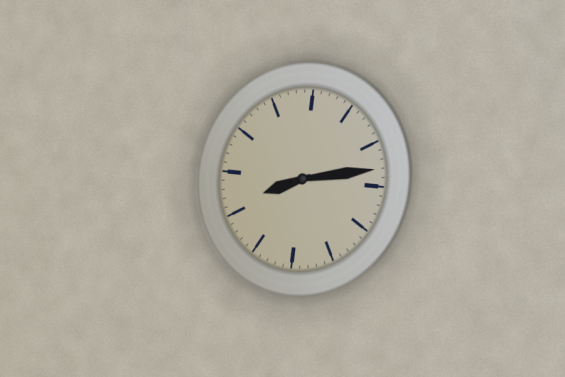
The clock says 8:13
